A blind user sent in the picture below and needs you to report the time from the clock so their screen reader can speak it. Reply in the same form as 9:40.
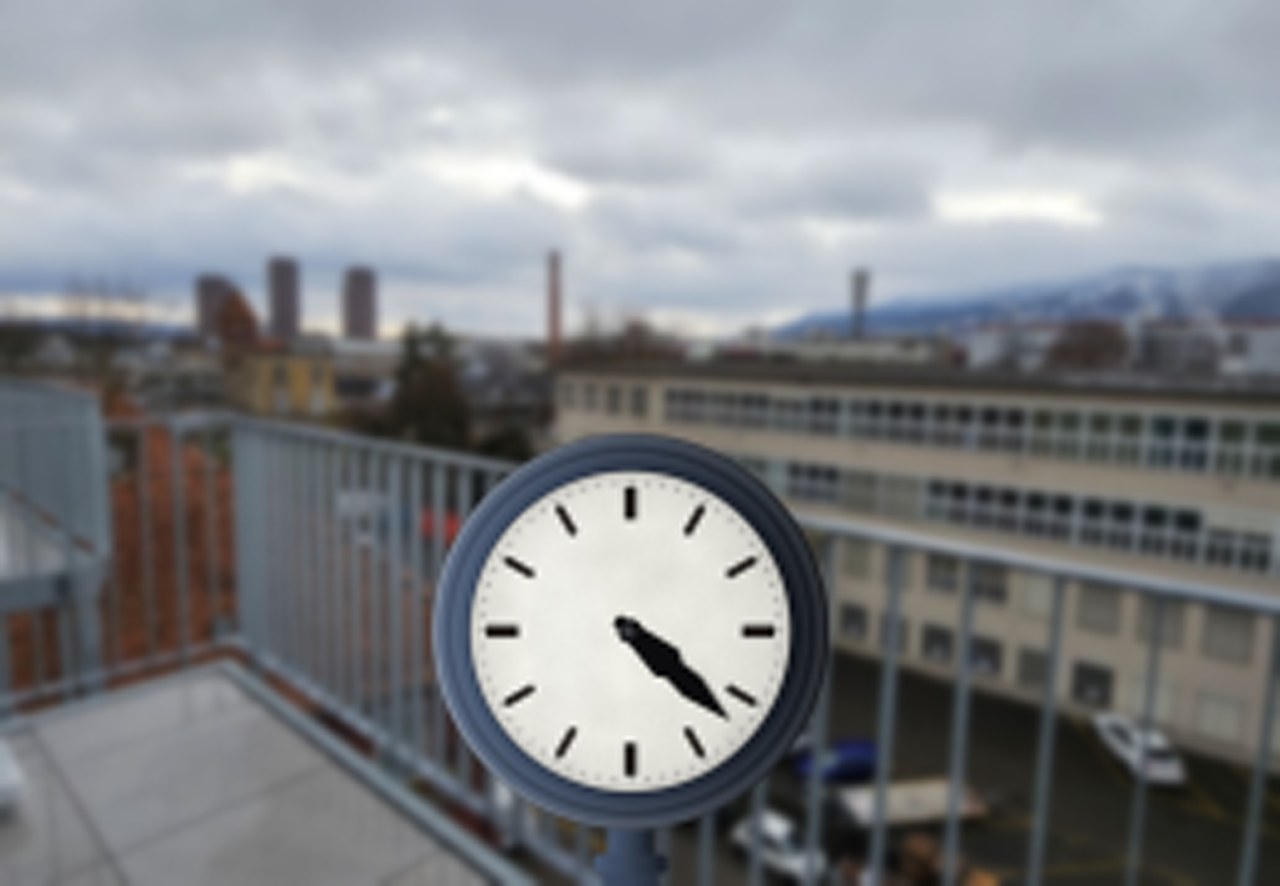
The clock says 4:22
